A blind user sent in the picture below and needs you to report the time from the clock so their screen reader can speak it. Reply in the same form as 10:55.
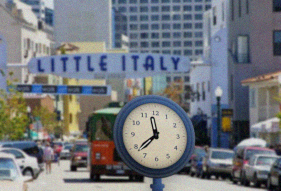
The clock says 11:38
